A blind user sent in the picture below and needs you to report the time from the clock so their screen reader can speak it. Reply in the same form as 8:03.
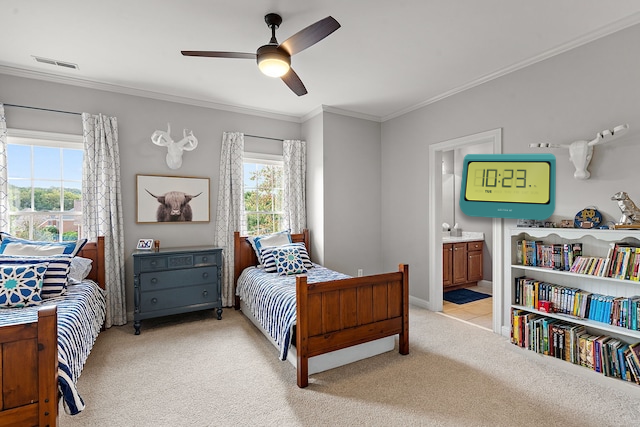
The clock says 10:23
